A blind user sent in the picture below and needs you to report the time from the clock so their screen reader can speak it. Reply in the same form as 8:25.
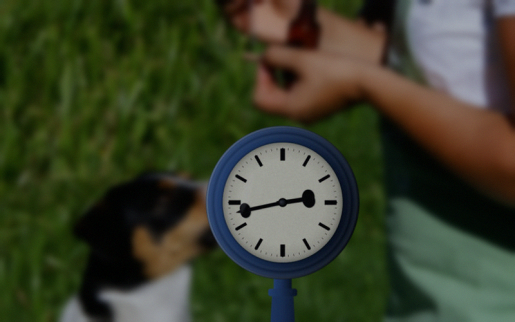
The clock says 2:43
